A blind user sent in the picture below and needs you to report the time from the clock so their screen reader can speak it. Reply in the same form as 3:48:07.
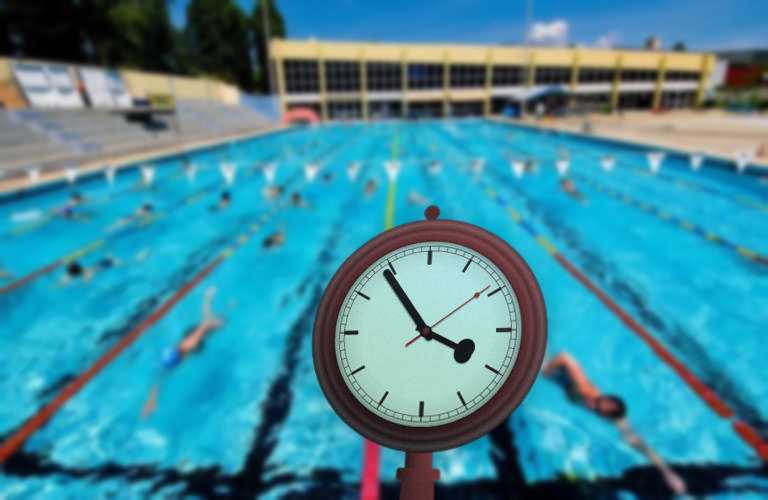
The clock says 3:54:09
